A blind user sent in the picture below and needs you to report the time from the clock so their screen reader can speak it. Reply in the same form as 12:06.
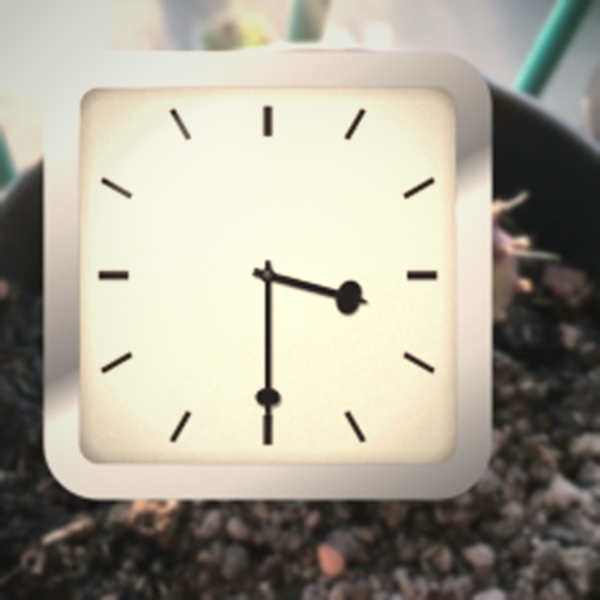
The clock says 3:30
